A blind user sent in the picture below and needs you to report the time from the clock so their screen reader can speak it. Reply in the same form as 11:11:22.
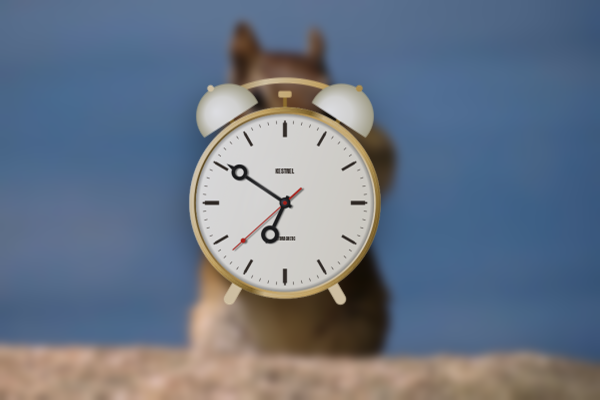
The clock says 6:50:38
